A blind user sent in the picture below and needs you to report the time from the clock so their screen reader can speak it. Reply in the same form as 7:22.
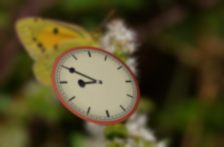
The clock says 8:50
